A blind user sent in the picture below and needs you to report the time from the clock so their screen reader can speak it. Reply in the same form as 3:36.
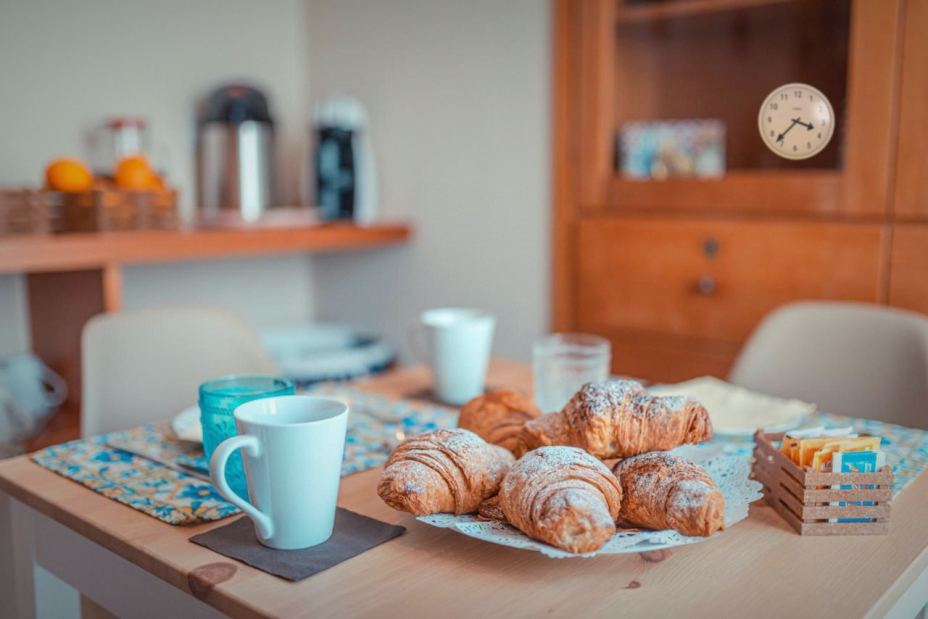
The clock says 3:37
